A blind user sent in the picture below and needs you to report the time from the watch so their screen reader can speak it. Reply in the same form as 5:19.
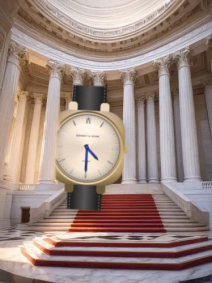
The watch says 4:30
